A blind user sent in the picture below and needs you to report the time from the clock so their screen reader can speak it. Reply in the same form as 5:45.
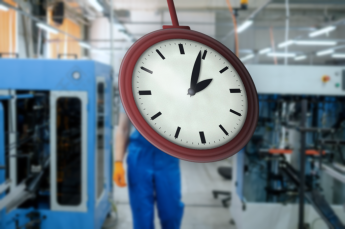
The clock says 2:04
